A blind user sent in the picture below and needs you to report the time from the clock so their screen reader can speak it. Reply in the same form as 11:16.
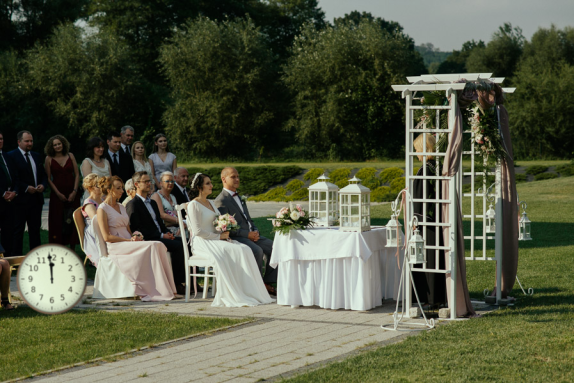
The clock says 11:59
